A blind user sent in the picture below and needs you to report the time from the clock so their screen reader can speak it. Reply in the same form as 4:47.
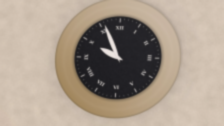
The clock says 9:56
